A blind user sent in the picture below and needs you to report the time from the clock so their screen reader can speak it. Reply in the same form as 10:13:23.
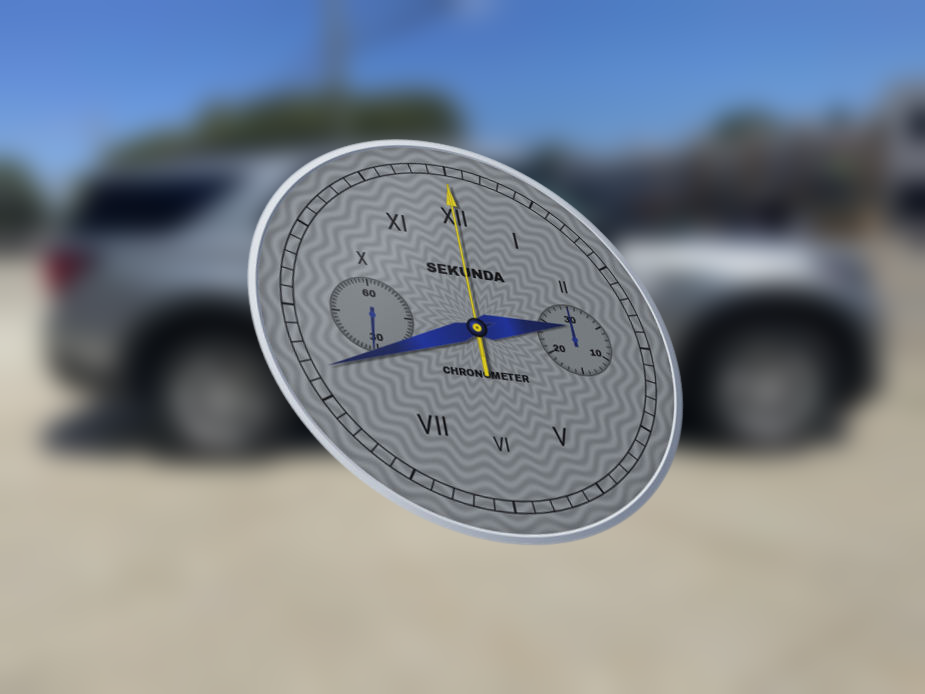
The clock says 2:41:31
